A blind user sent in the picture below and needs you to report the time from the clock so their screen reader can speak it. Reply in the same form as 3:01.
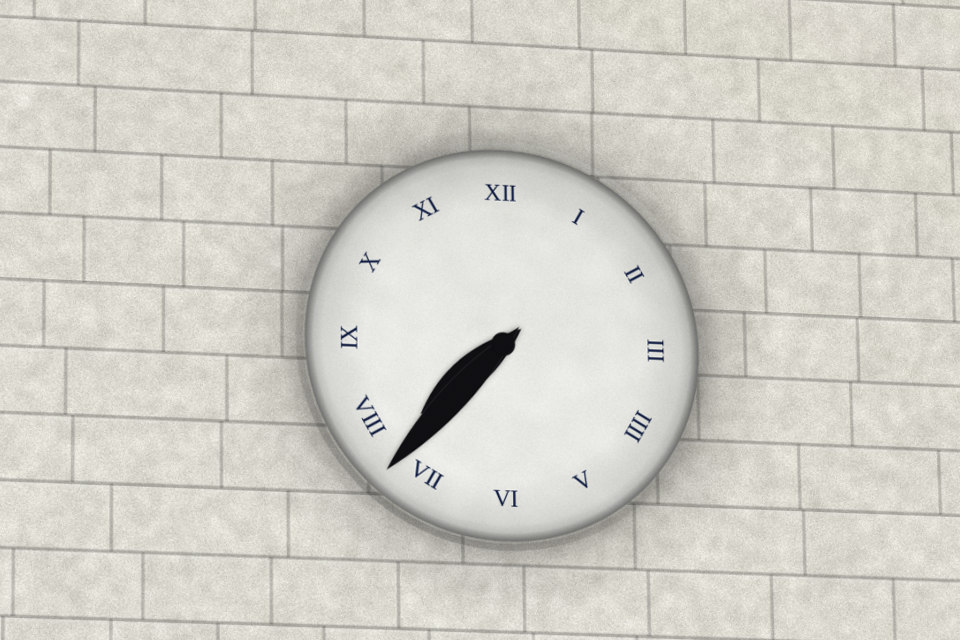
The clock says 7:37
